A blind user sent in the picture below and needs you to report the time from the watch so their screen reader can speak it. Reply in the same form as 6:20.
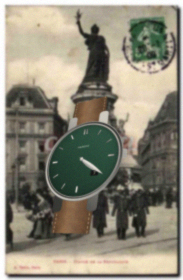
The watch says 4:21
